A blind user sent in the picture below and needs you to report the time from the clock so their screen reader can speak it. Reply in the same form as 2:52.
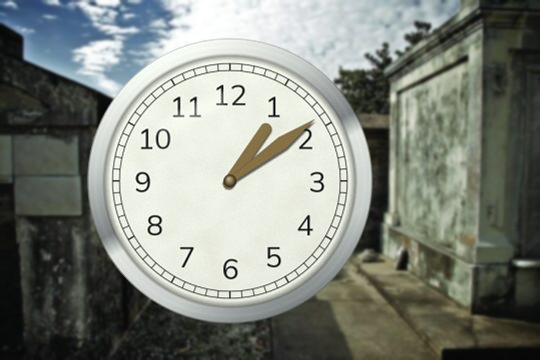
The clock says 1:09
